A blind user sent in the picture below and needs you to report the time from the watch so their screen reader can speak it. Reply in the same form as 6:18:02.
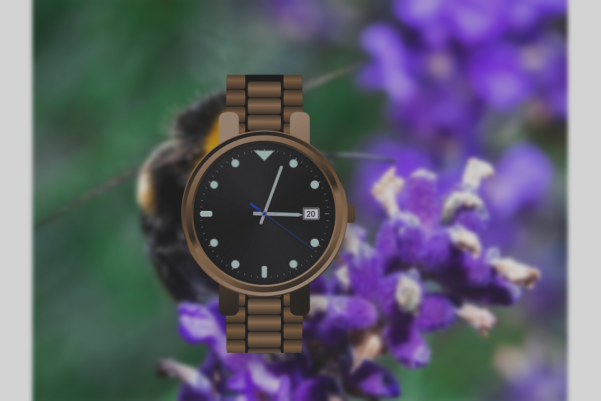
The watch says 3:03:21
